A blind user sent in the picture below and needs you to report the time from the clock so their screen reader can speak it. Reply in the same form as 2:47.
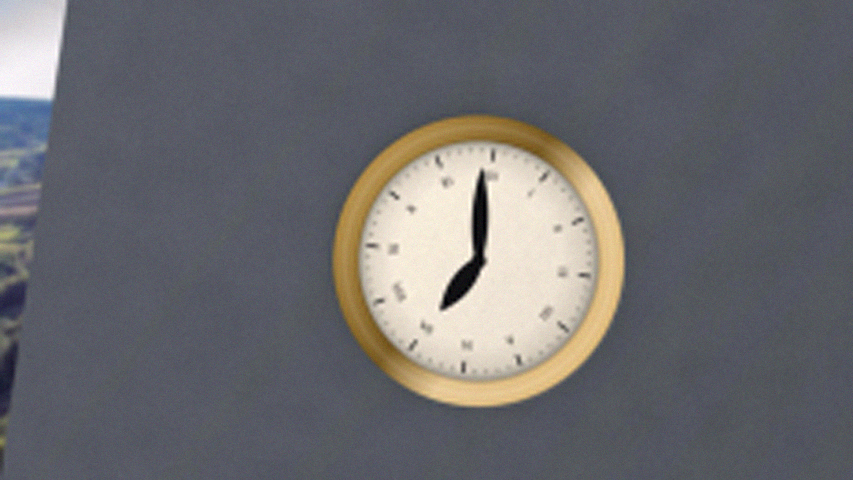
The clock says 6:59
